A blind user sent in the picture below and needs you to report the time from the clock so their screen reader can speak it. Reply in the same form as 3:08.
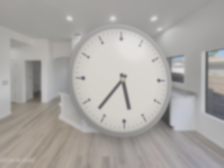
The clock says 5:37
